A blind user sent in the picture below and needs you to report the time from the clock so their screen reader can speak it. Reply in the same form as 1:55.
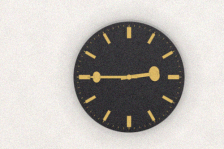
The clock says 2:45
